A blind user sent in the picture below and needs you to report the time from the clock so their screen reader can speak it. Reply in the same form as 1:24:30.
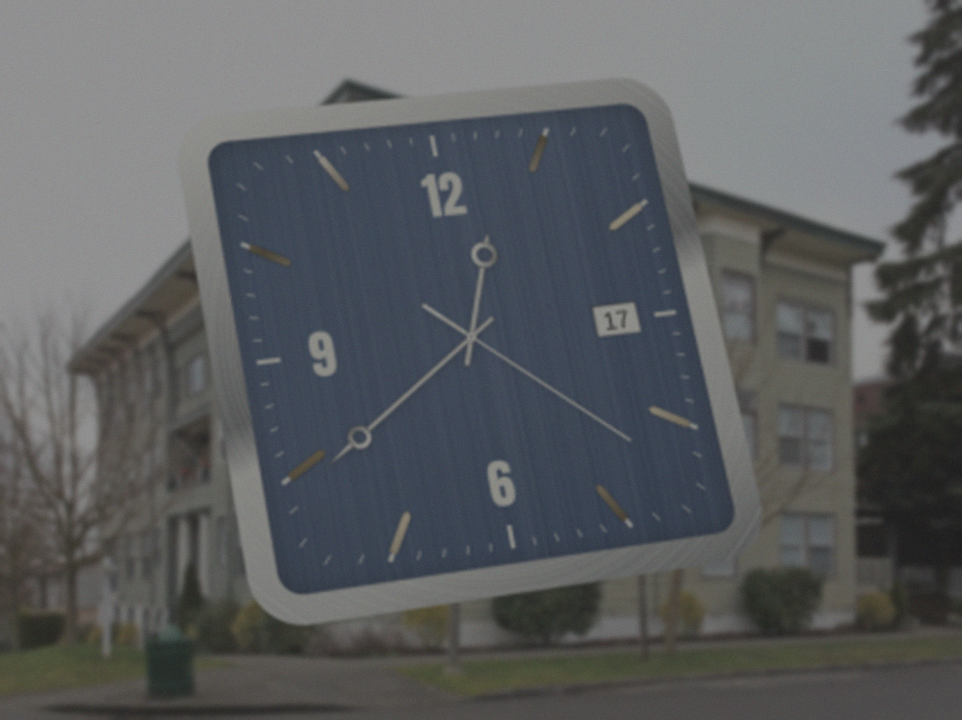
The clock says 12:39:22
